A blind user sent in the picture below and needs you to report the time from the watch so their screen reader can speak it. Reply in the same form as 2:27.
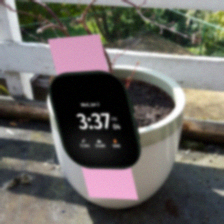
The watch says 3:37
